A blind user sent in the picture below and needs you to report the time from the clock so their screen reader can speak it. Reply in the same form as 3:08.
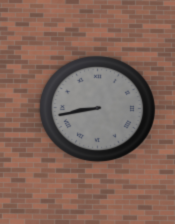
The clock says 8:43
